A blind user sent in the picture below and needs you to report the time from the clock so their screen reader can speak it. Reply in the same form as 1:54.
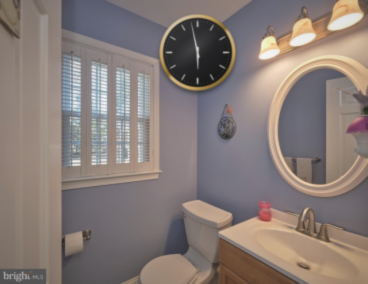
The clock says 5:58
